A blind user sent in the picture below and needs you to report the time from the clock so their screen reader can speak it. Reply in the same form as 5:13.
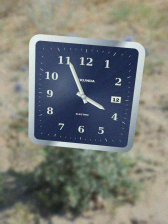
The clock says 3:56
